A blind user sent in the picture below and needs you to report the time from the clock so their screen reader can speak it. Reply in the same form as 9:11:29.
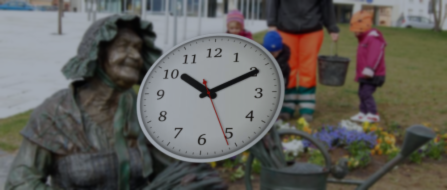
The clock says 10:10:26
